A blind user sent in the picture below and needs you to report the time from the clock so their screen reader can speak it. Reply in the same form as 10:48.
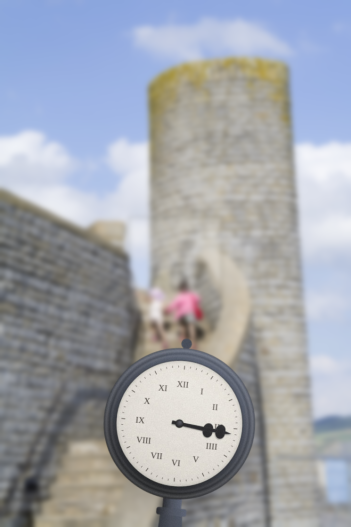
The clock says 3:16
